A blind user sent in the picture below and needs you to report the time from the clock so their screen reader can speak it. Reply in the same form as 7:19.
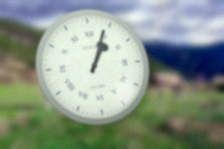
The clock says 1:04
